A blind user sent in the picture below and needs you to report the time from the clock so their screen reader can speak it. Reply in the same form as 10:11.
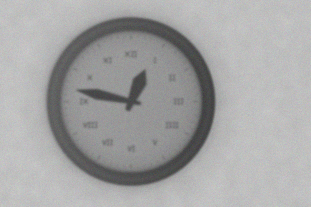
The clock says 12:47
